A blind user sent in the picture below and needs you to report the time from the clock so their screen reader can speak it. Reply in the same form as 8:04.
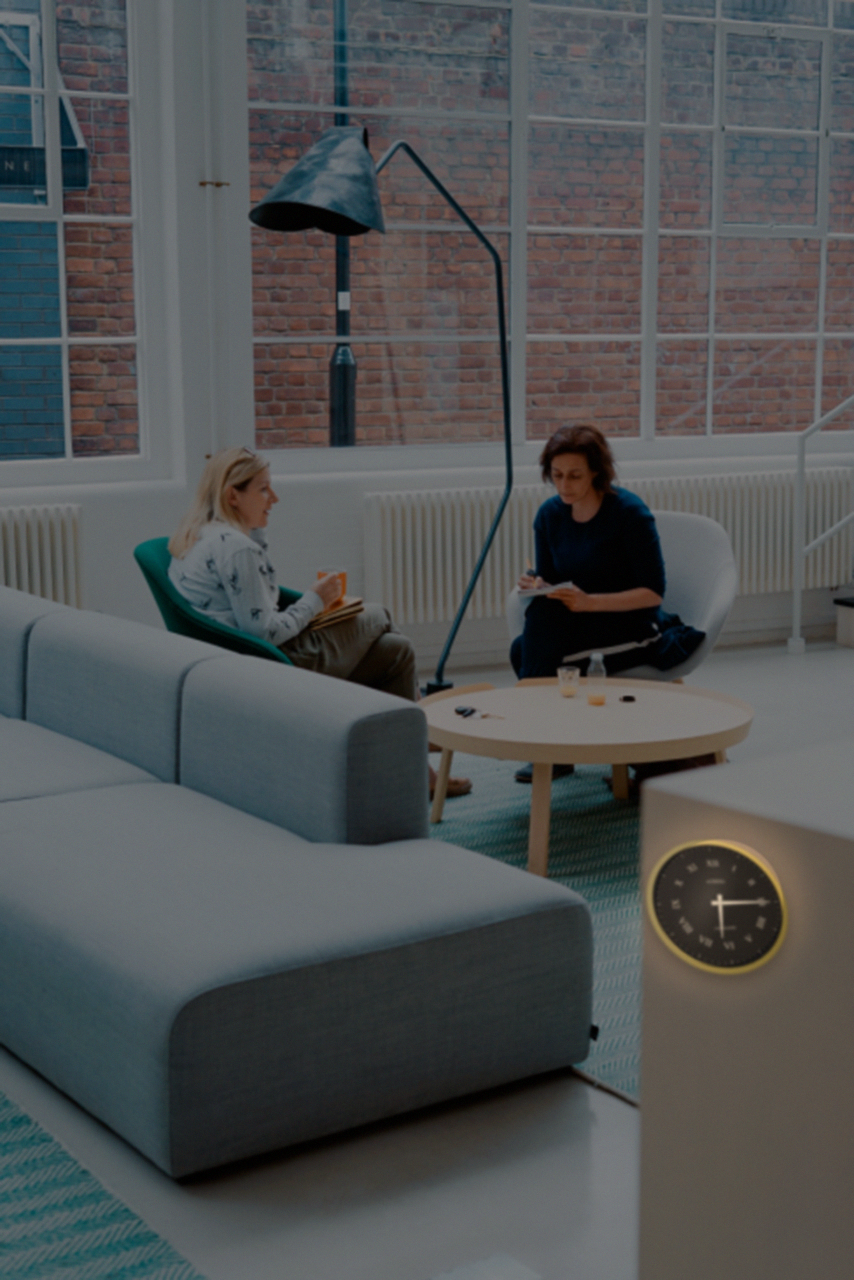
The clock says 6:15
